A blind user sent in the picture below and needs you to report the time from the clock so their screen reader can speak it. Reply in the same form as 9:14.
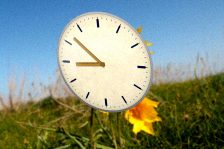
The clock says 8:52
